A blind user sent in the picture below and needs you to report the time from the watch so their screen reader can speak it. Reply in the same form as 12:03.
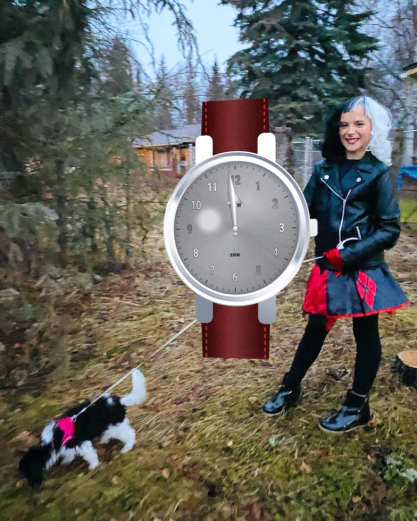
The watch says 11:59
